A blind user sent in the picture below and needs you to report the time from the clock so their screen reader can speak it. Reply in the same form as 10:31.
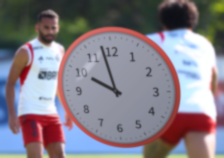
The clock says 9:58
